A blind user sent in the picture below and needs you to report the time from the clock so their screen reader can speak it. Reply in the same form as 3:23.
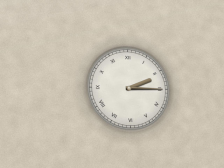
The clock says 2:15
